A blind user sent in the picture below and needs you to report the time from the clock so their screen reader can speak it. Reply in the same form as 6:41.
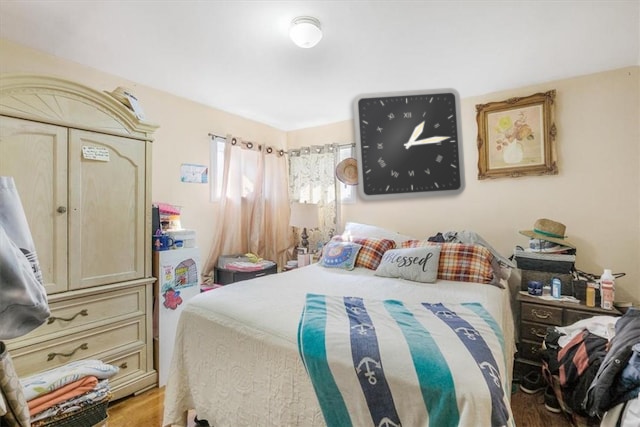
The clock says 1:14
